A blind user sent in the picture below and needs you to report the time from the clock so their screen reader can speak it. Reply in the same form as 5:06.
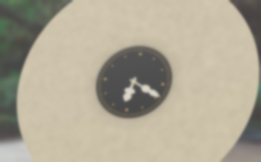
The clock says 6:19
